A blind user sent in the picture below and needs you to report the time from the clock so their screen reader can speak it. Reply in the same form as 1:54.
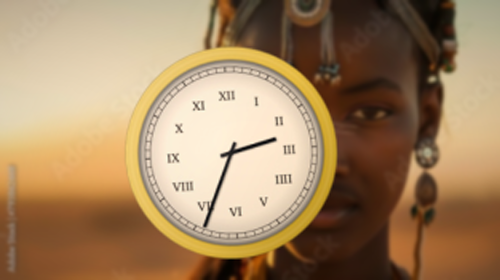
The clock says 2:34
